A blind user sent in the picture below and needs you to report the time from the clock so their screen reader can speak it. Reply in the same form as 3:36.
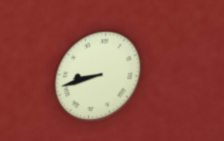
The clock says 8:42
